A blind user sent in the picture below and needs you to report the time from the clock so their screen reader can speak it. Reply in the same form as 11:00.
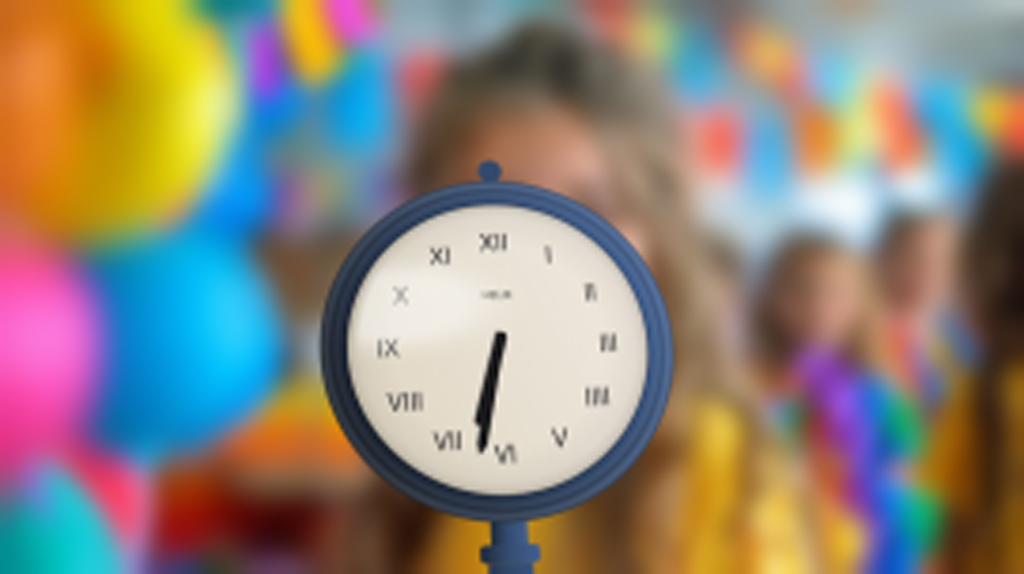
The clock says 6:32
